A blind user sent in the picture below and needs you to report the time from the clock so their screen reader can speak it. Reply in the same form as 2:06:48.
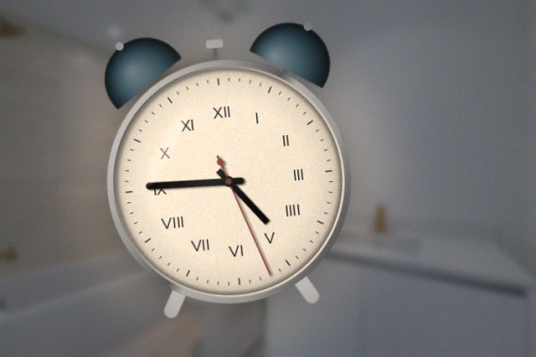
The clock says 4:45:27
